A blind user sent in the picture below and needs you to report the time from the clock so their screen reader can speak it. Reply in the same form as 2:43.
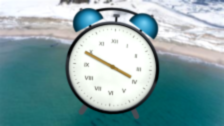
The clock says 3:49
